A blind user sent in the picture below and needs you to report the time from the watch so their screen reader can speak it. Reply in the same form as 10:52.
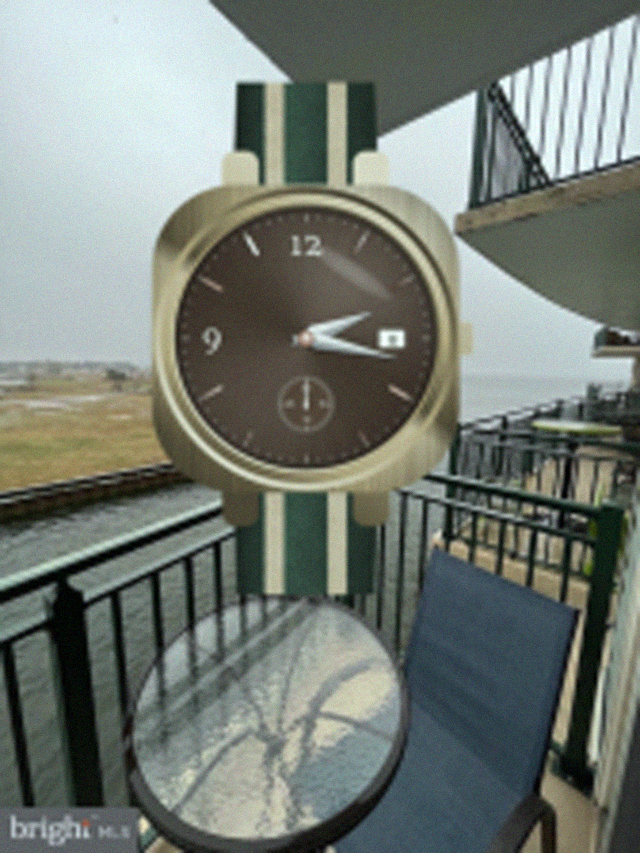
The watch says 2:17
